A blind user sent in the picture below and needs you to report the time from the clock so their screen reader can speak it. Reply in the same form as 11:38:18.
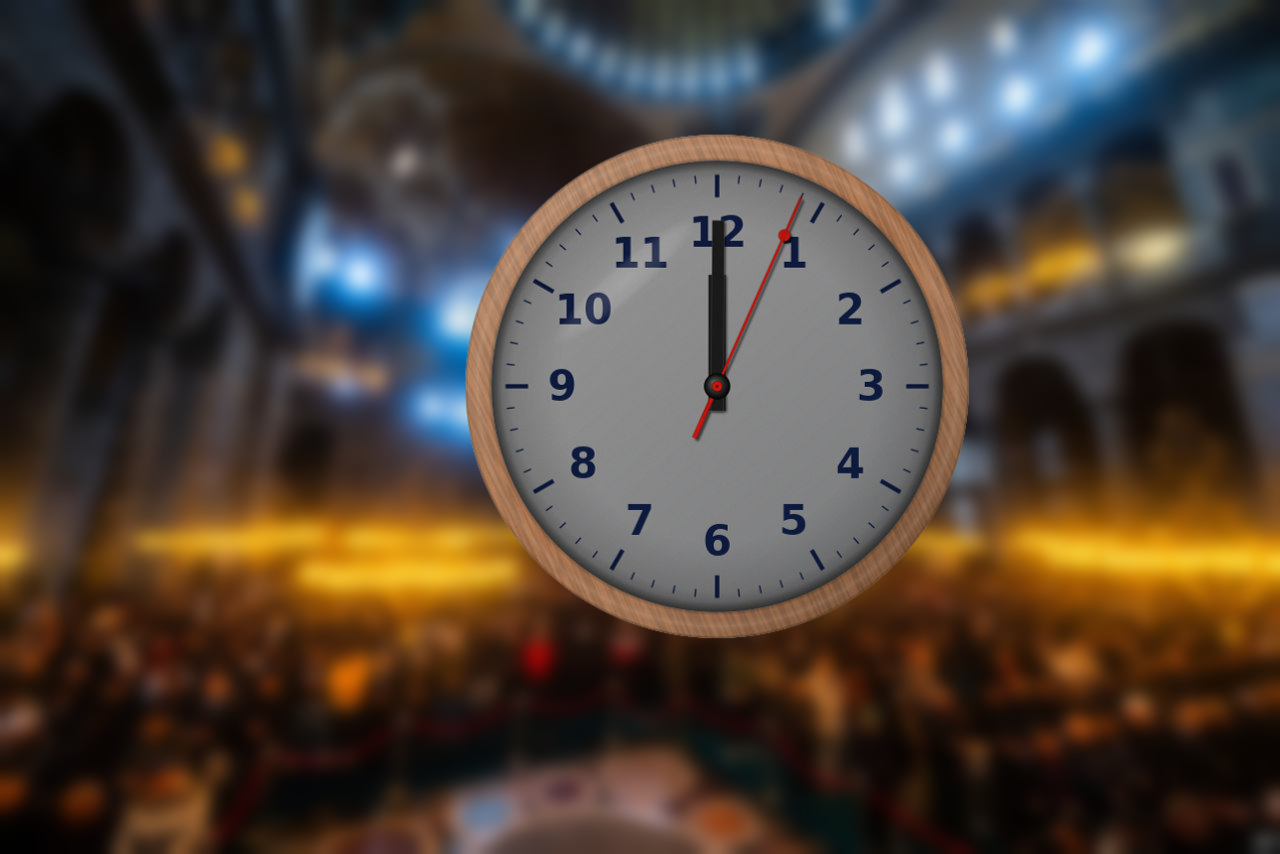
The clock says 12:00:04
